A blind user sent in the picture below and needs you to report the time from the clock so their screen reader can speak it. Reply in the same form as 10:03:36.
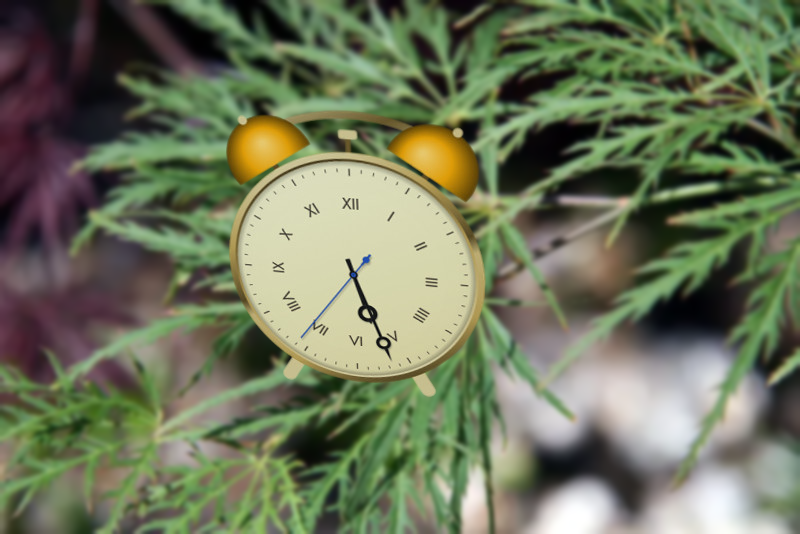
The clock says 5:26:36
